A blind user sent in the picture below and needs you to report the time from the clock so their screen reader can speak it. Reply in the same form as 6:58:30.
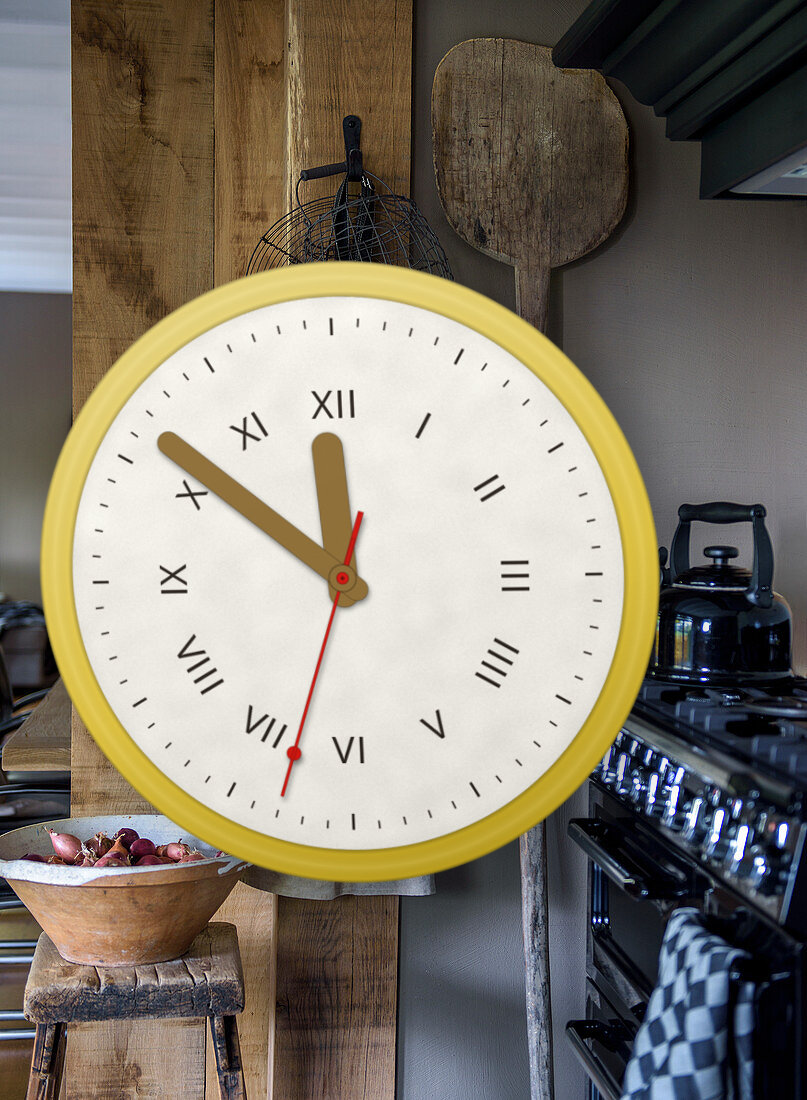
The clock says 11:51:33
